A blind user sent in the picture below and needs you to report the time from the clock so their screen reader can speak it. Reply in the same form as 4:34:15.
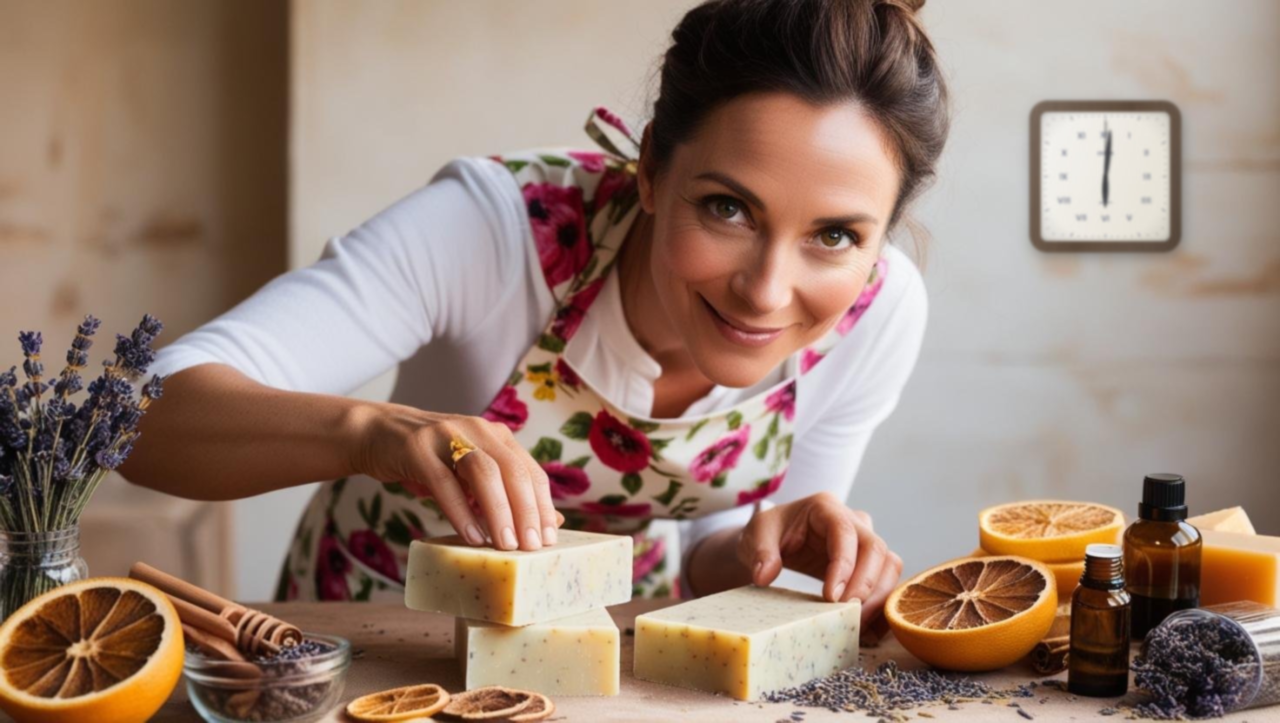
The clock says 6:01:00
